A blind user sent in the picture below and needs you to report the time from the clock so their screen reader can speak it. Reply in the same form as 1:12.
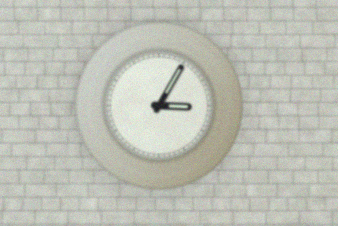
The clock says 3:05
